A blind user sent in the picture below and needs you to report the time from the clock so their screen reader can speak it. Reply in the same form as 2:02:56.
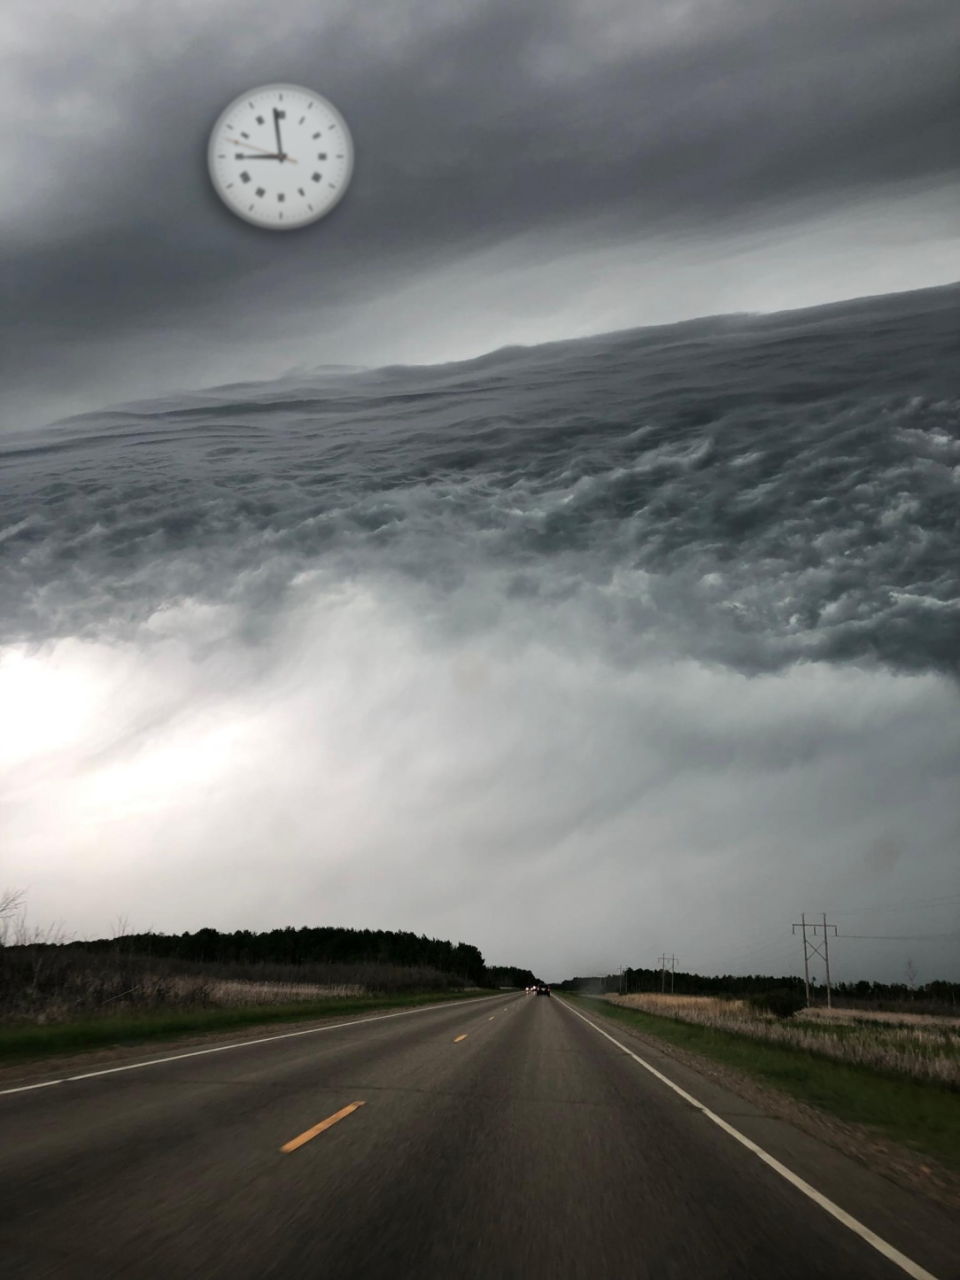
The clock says 8:58:48
